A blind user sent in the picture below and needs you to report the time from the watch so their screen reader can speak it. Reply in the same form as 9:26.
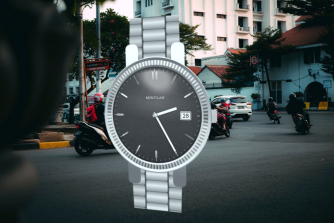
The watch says 2:25
